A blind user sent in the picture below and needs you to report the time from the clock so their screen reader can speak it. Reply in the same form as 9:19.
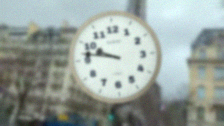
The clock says 9:47
